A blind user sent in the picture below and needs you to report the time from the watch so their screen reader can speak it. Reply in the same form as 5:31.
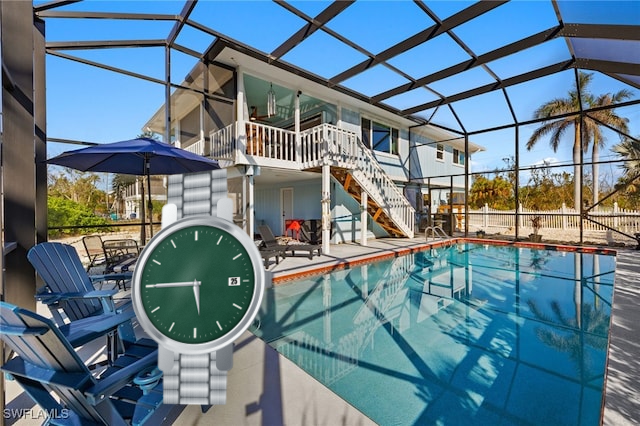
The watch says 5:45
